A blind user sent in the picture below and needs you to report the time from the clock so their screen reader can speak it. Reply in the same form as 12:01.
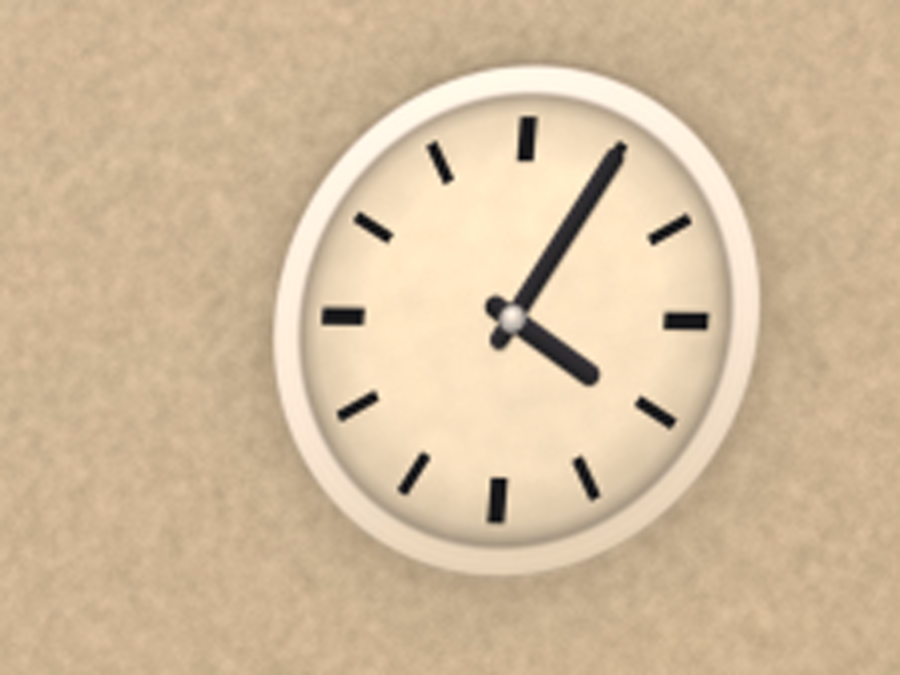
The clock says 4:05
